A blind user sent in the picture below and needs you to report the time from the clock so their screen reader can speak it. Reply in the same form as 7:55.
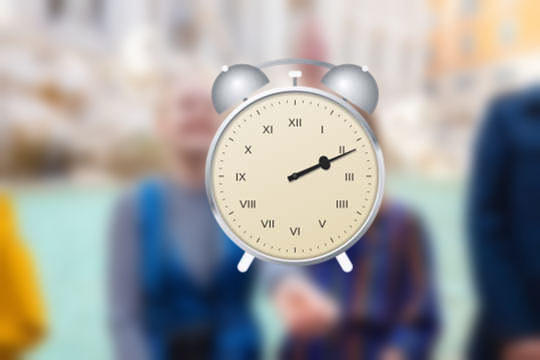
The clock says 2:11
